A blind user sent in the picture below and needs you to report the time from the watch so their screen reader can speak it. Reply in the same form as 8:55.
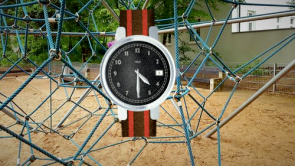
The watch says 4:30
